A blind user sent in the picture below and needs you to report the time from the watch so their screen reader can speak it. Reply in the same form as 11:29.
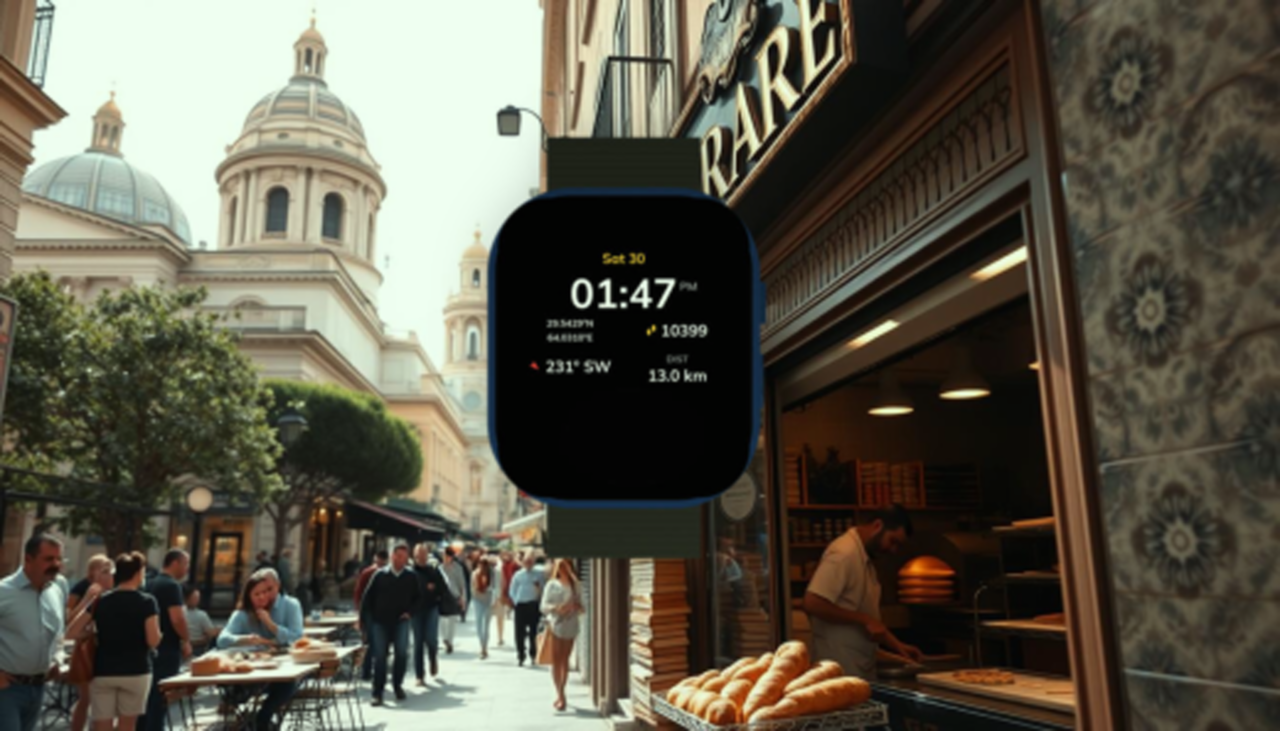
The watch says 1:47
